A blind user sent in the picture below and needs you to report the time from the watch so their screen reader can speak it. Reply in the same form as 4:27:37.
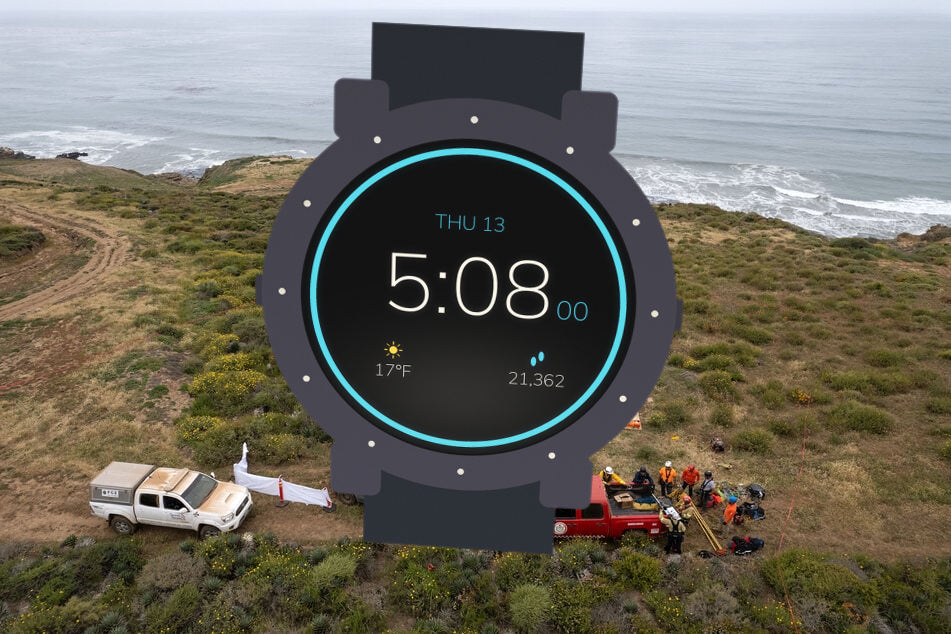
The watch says 5:08:00
